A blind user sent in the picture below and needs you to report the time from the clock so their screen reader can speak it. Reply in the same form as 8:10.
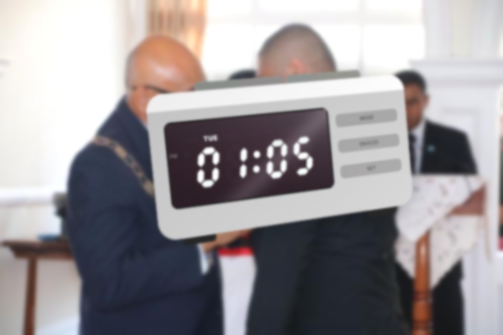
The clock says 1:05
